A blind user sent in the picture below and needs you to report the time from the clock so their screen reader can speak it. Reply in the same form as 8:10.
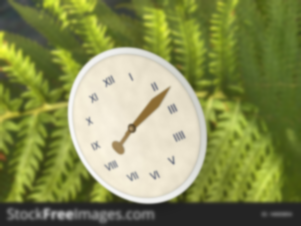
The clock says 8:12
